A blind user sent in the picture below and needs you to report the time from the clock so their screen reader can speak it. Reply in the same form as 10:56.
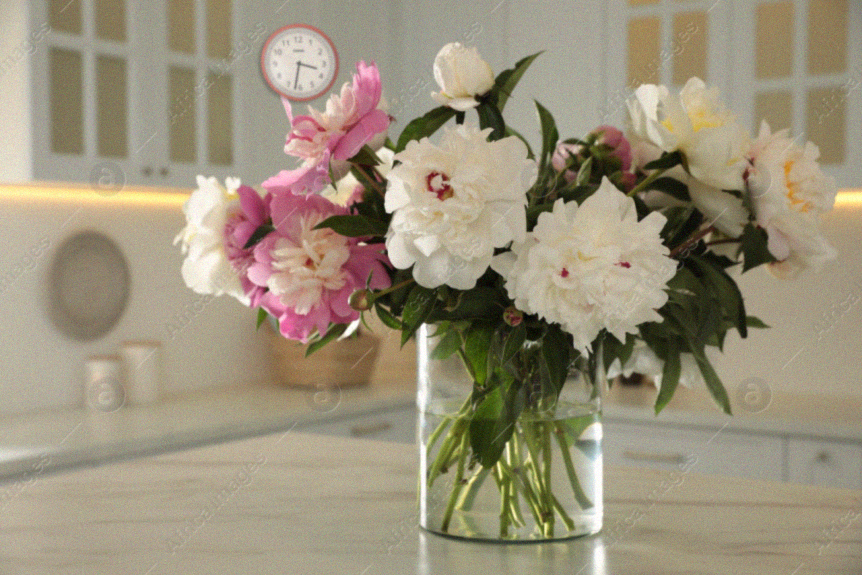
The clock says 3:32
